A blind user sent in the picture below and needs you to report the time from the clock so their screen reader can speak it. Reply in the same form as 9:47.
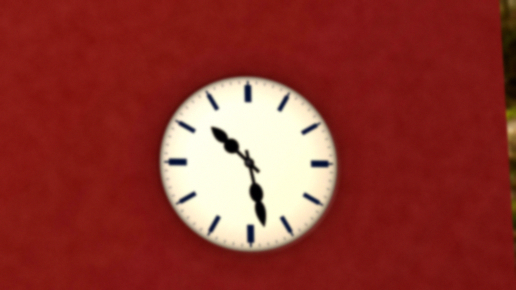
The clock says 10:28
